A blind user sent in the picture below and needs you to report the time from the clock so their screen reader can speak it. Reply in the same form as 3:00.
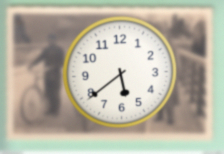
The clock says 5:39
